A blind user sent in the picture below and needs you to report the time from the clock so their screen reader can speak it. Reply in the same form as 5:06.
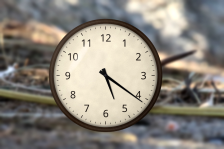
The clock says 5:21
